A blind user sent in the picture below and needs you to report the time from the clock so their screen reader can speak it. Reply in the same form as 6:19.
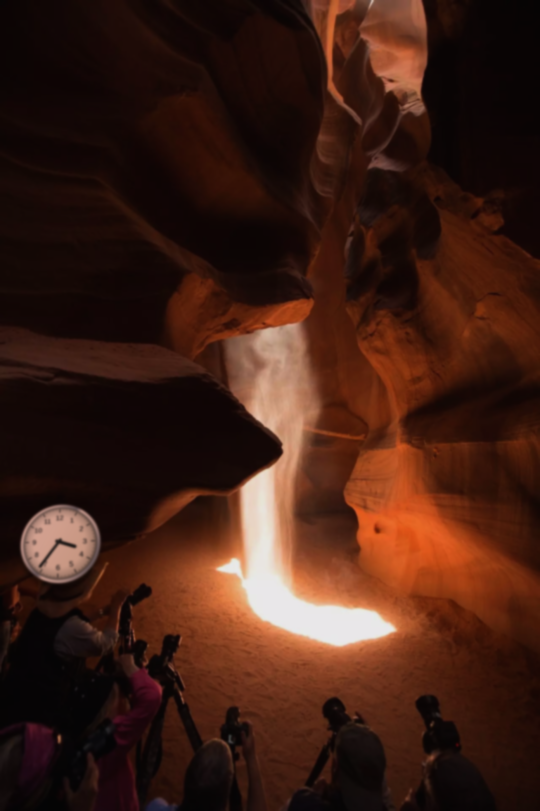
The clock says 3:36
